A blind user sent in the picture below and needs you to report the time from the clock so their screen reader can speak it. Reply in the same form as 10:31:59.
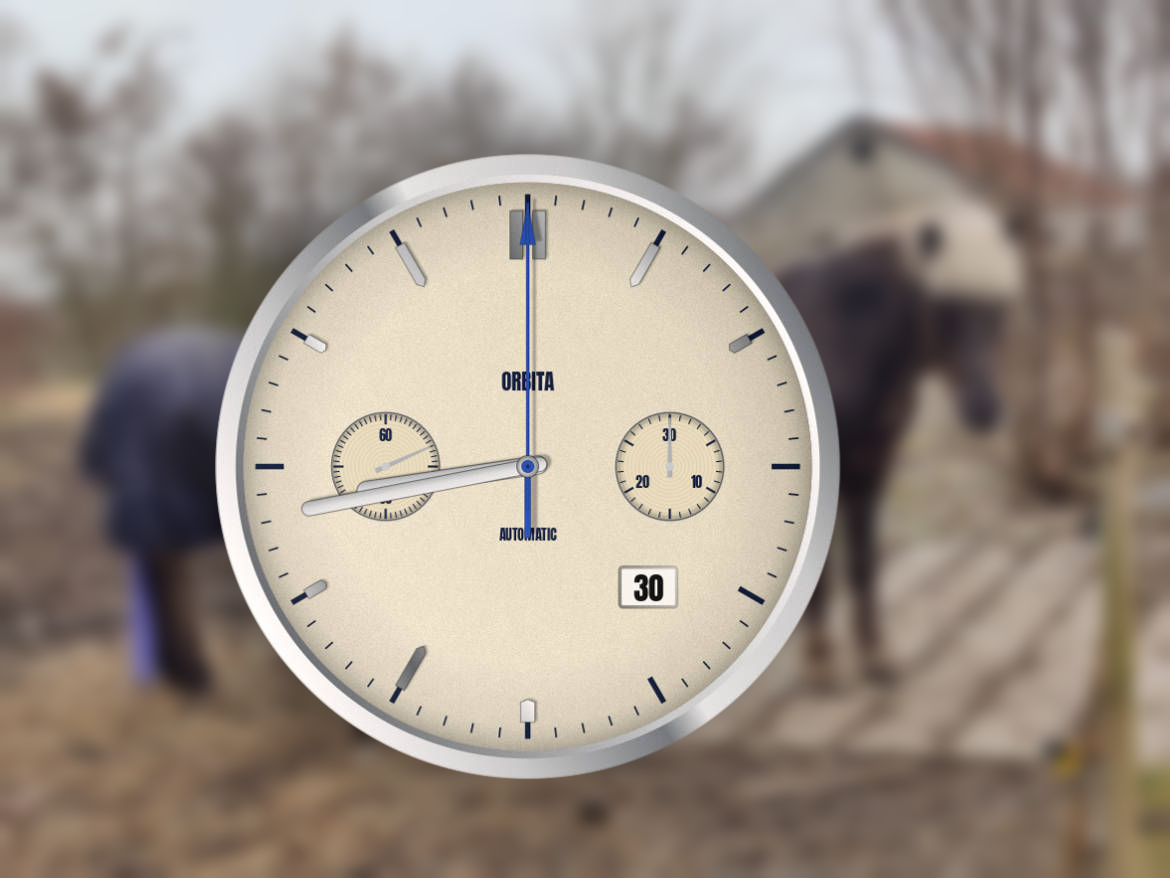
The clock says 8:43:11
